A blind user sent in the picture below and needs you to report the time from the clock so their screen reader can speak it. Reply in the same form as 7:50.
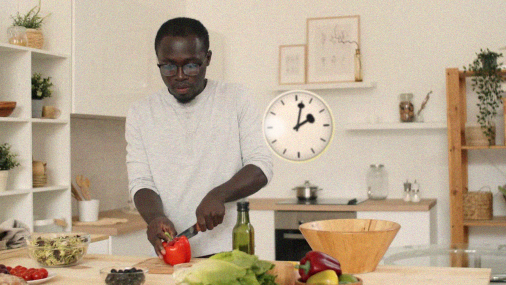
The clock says 2:02
